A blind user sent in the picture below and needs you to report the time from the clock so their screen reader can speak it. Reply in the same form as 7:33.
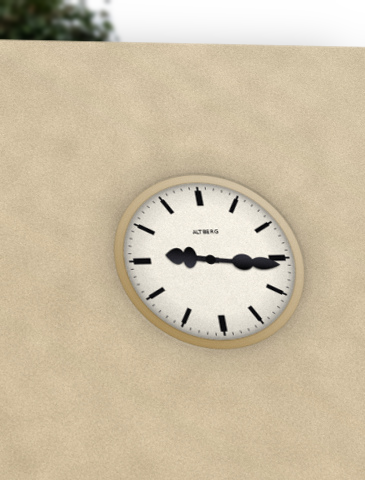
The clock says 9:16
